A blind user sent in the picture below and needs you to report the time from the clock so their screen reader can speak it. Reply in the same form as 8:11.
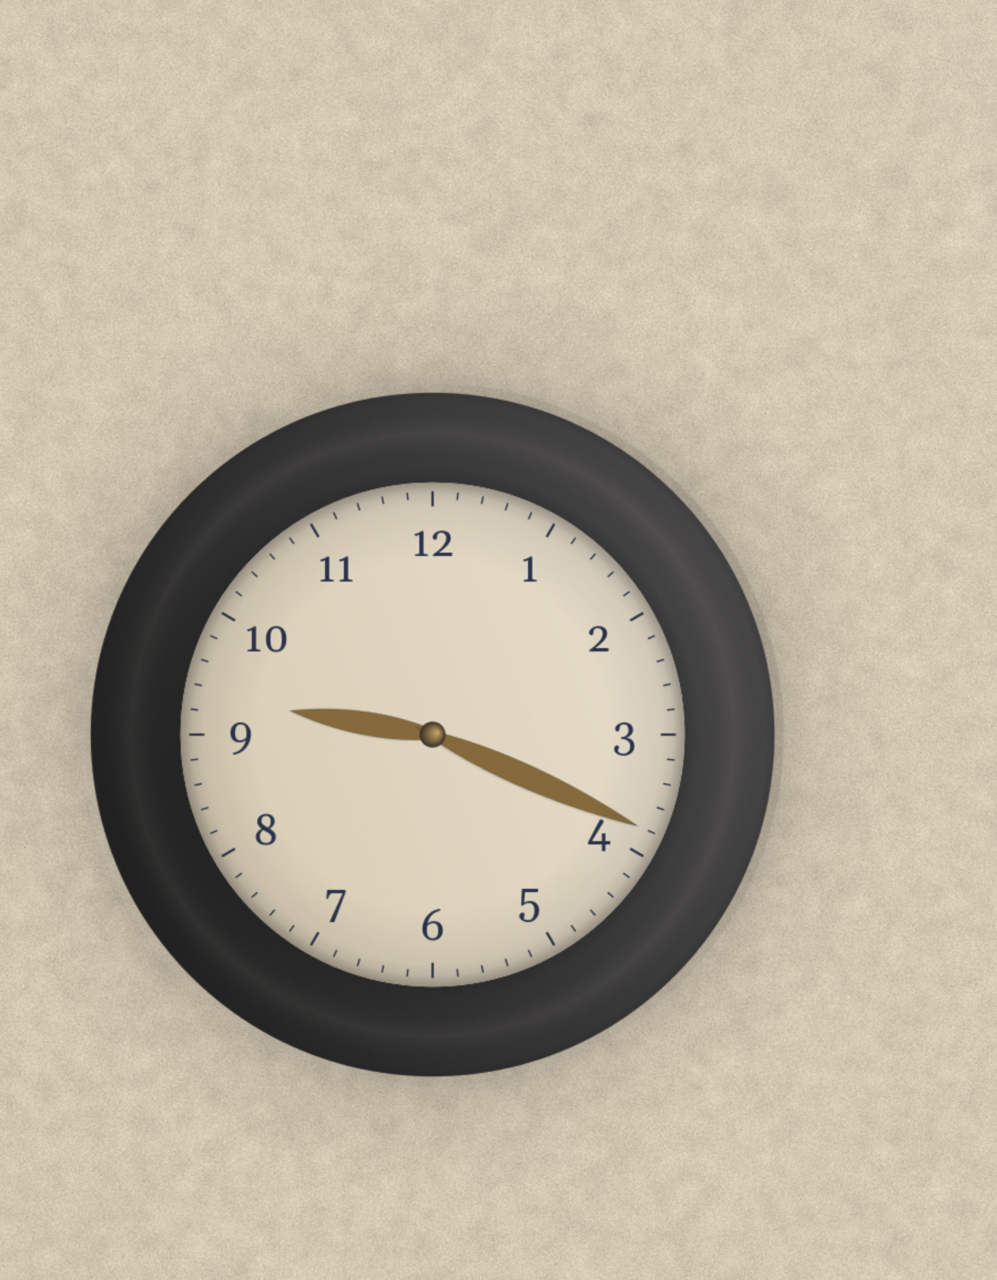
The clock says 9:19
